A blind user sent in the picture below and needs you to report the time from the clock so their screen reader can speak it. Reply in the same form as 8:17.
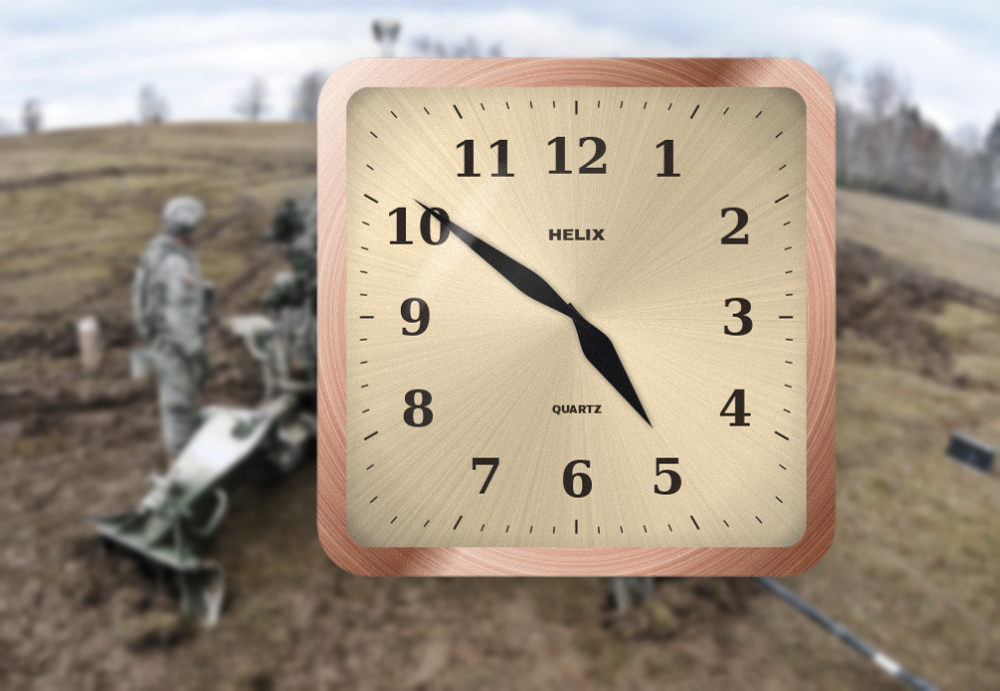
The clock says 4:51
